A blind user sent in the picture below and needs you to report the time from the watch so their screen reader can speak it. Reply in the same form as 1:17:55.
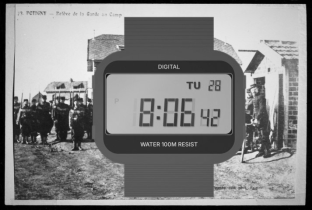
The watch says 8:06:42
